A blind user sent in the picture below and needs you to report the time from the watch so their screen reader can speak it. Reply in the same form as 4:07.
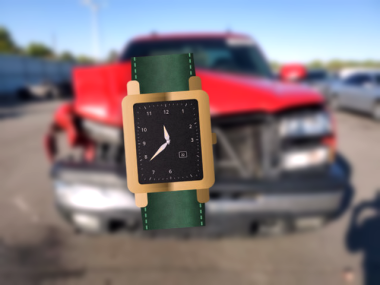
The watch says 11:38
